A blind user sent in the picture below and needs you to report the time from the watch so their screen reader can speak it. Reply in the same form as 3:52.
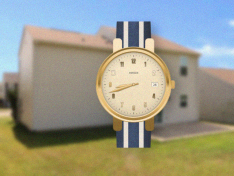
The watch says 8:42
